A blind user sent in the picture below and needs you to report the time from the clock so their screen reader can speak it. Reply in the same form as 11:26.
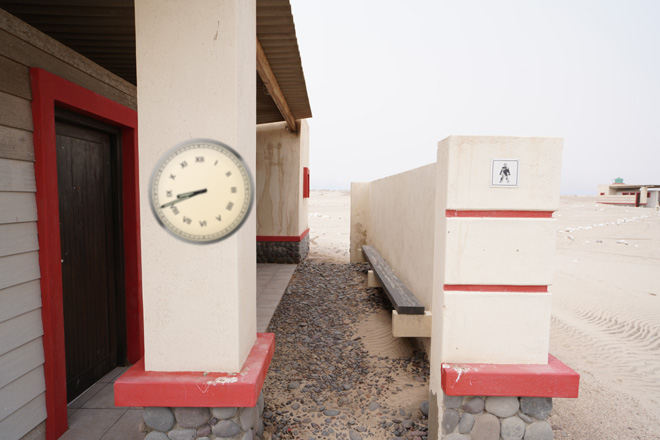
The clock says 8:42
